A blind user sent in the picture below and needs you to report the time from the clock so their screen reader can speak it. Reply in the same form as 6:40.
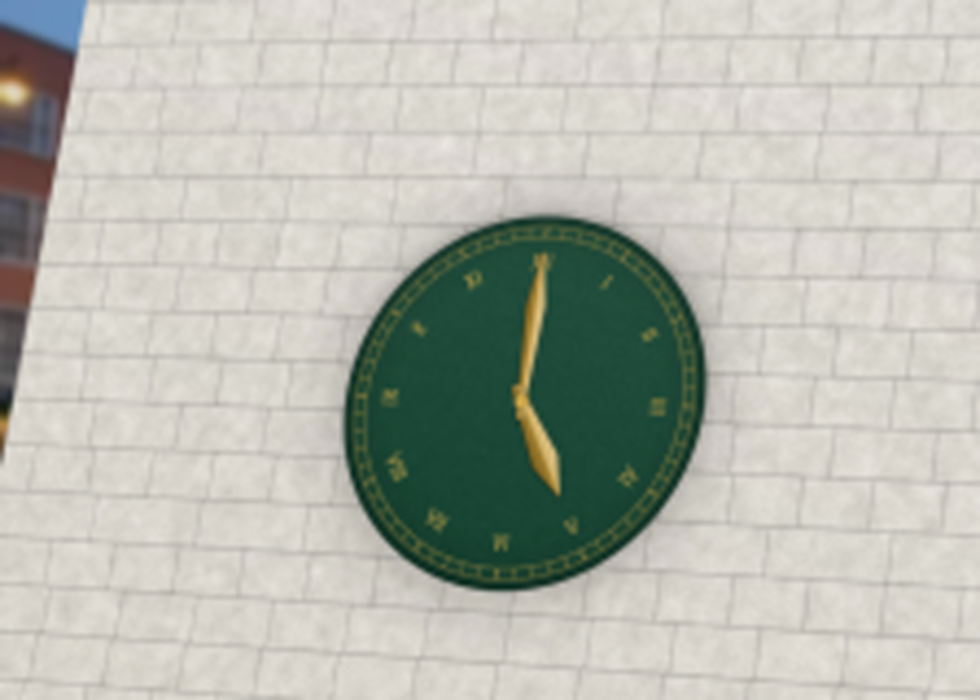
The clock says 5:00
